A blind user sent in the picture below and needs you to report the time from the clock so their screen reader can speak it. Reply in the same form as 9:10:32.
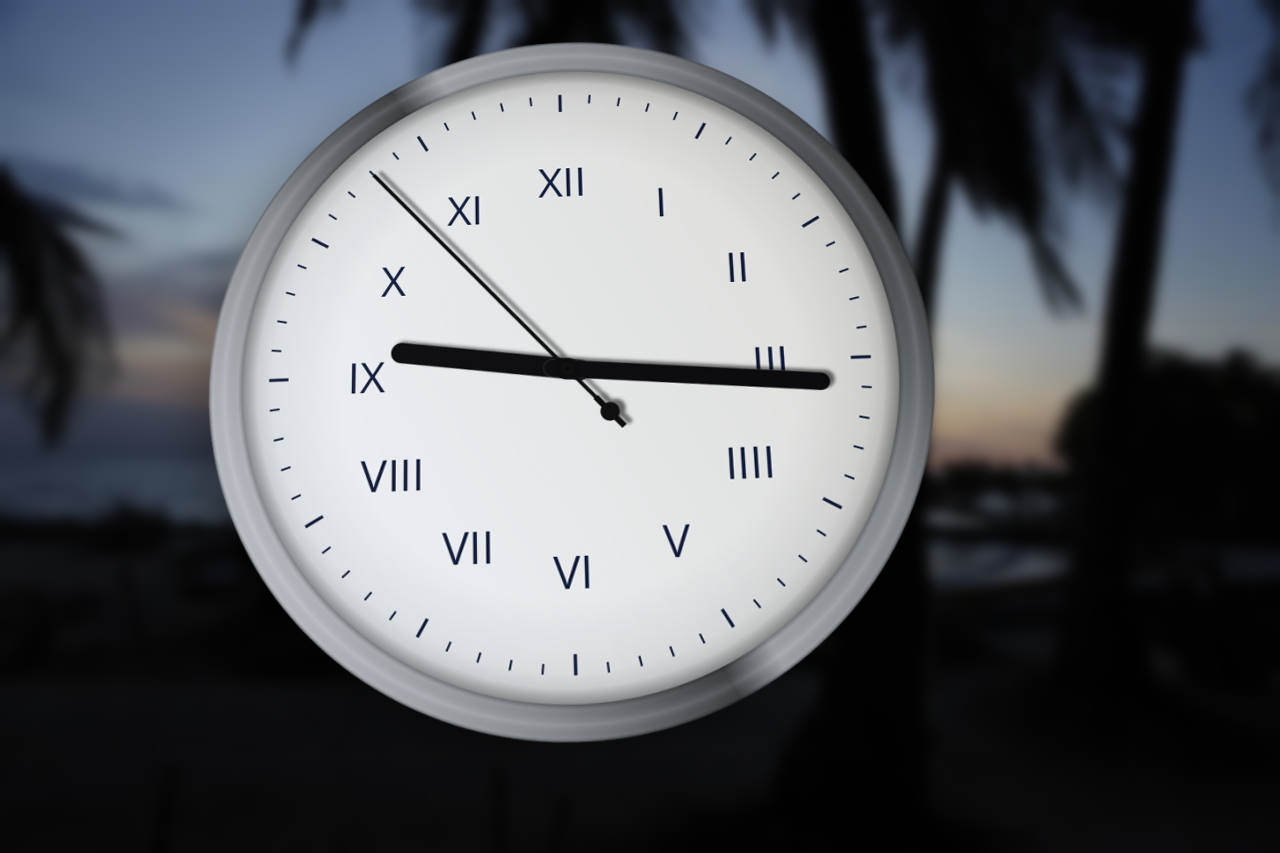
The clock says 9:15:53
